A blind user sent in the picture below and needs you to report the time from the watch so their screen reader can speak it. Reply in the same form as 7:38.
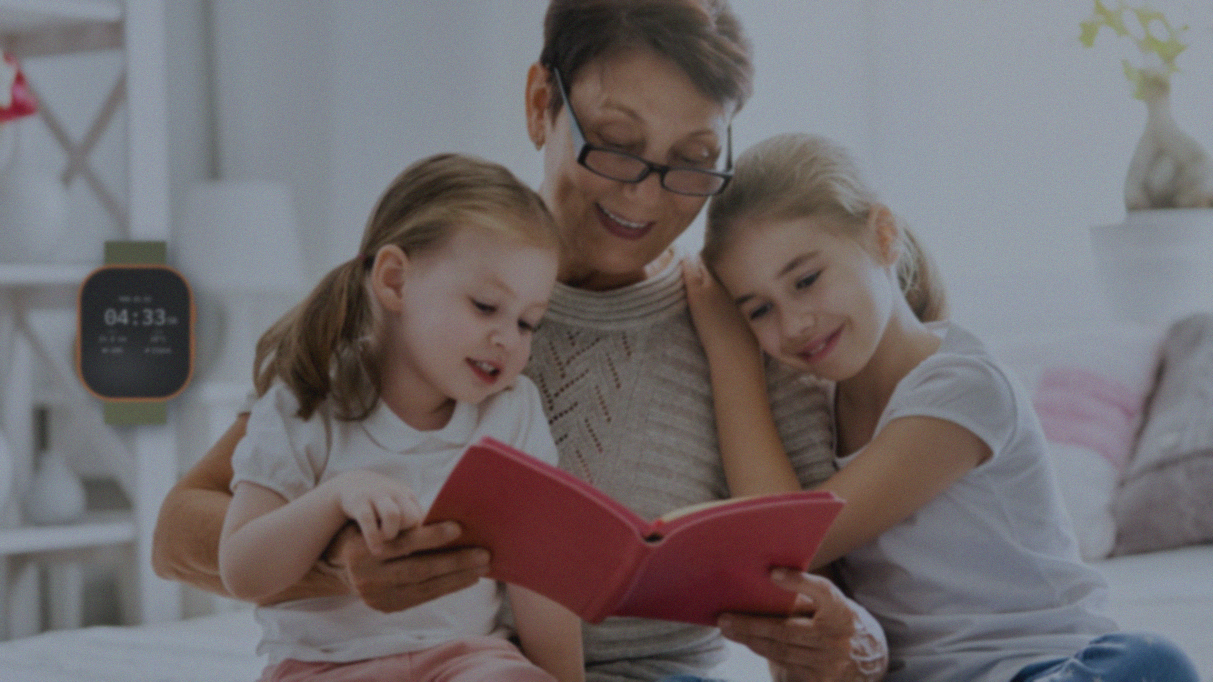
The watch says 4:33
